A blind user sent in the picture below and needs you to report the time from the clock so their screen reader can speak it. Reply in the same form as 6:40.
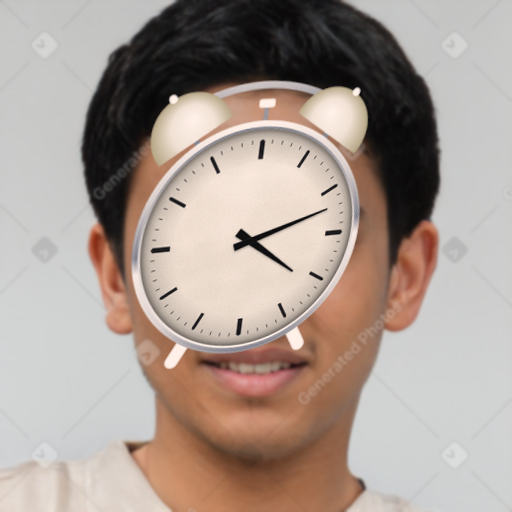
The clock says 4:12
